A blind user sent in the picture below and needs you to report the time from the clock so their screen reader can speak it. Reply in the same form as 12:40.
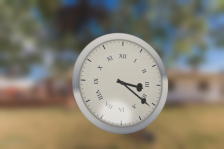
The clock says 3:21
